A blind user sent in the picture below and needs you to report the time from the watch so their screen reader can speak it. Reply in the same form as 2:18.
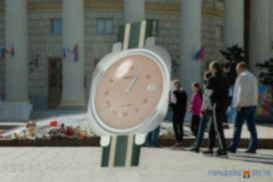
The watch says 1:05
